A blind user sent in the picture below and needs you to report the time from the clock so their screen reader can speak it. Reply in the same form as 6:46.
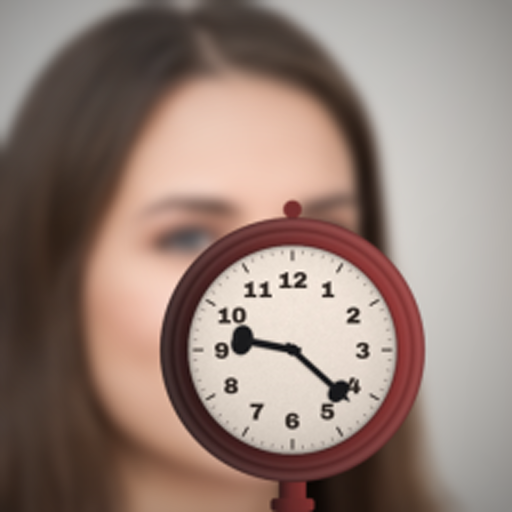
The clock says 9:22
